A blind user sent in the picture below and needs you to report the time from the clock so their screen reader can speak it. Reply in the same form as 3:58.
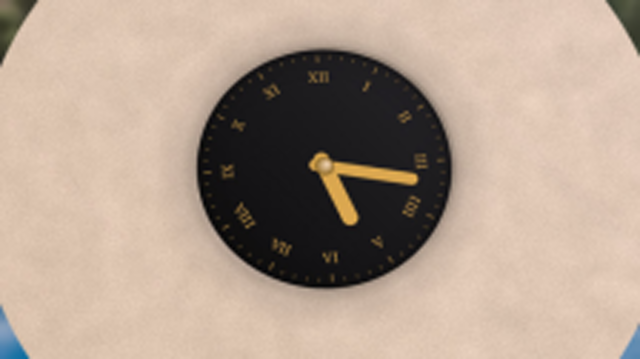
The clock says 5:17
